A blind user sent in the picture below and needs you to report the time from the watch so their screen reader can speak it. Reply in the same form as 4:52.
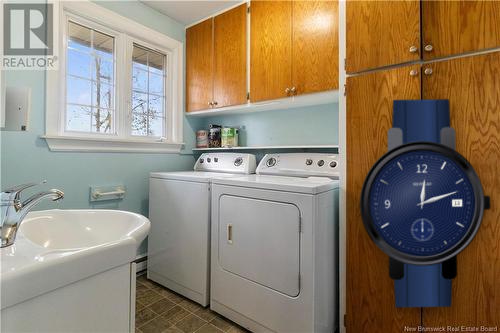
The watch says 12:12
